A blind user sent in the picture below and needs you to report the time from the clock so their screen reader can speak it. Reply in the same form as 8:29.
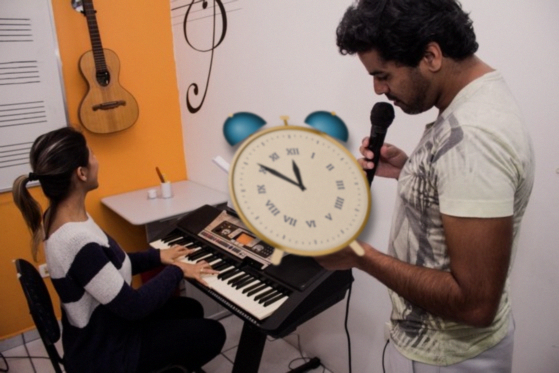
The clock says 11:51
